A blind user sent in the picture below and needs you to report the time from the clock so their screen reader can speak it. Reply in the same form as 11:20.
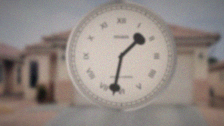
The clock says 1:32
